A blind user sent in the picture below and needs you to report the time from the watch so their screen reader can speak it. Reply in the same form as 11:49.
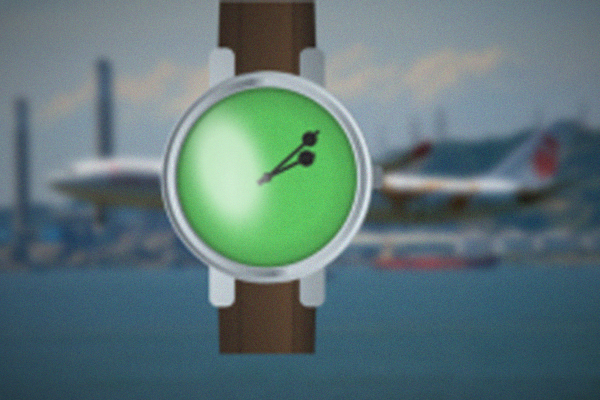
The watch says 2:08
